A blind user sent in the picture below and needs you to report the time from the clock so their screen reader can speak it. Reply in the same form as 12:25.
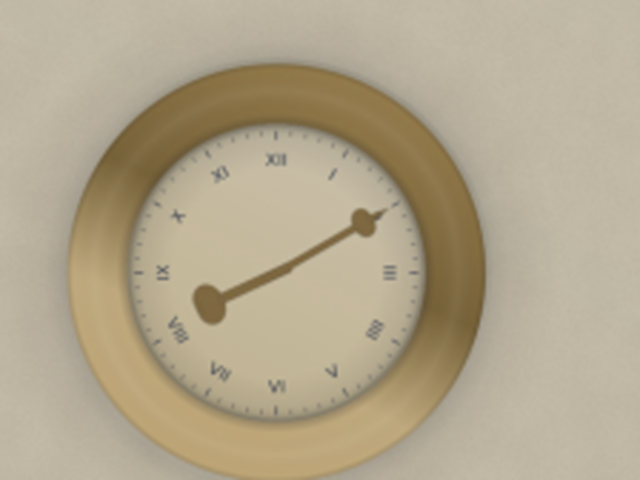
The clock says 8:10
